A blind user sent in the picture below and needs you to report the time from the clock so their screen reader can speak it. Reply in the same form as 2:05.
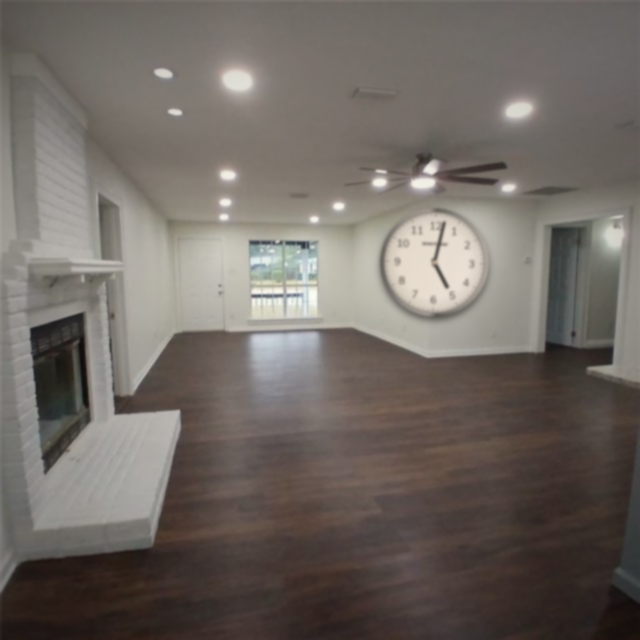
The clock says 5:02
